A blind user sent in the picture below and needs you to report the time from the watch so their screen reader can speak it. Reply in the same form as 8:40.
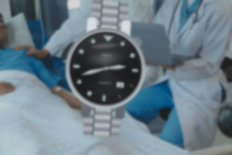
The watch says 2:42
